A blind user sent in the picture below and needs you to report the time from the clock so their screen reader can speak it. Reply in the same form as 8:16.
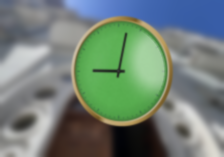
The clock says 9:02
